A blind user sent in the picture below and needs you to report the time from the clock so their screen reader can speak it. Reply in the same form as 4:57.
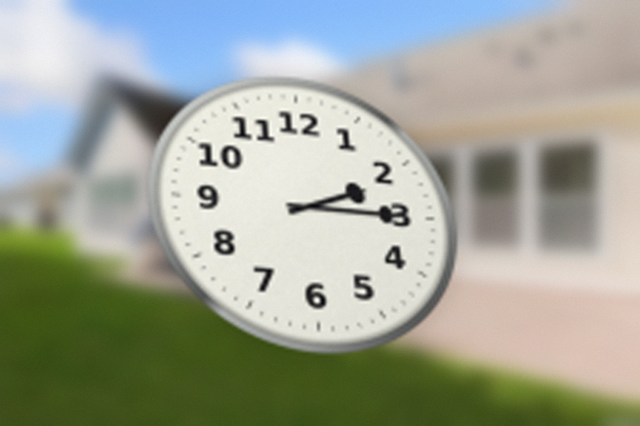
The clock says 2:15
